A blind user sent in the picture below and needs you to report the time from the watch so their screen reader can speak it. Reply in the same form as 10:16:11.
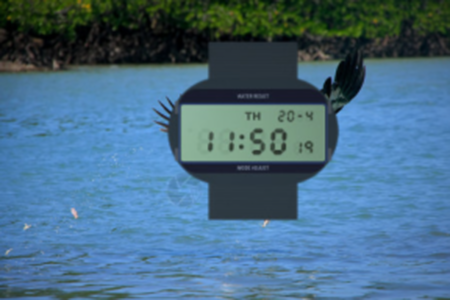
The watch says 11:50:19
